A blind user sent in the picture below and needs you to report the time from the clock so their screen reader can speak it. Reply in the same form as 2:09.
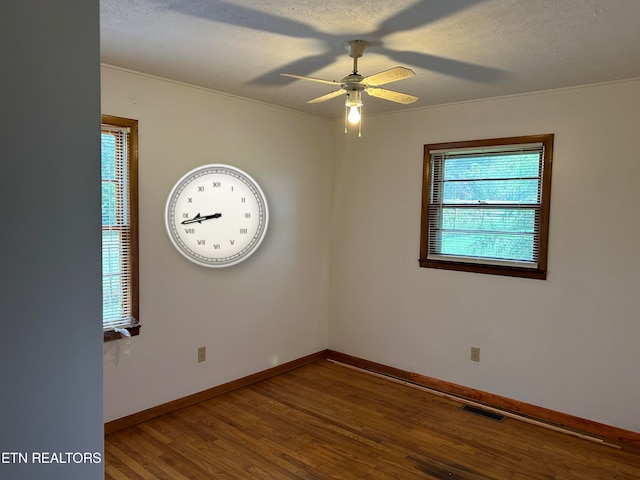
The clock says 8:43
